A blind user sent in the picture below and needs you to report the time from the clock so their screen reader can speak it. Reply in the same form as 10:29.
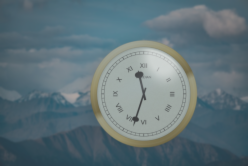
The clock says 11:33
